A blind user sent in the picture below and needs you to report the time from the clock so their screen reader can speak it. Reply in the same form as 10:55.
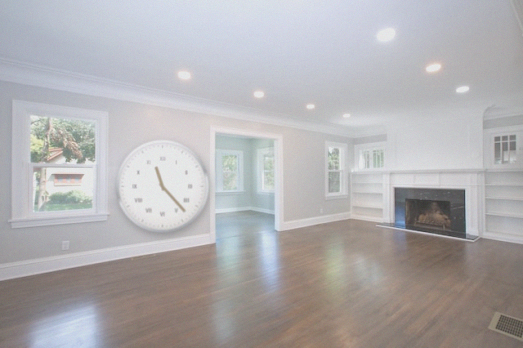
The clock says 11:23
